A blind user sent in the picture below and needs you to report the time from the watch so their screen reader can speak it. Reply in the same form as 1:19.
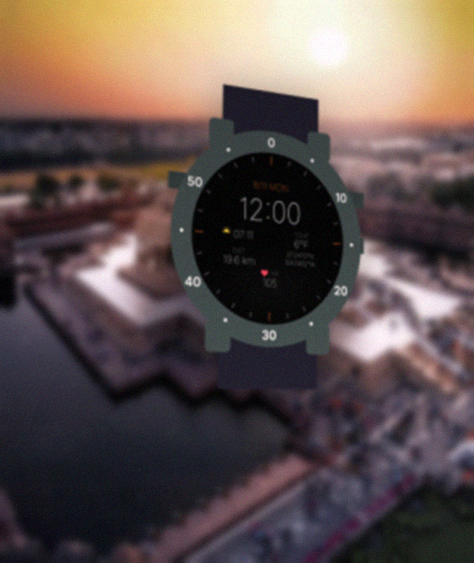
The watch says 12:00
